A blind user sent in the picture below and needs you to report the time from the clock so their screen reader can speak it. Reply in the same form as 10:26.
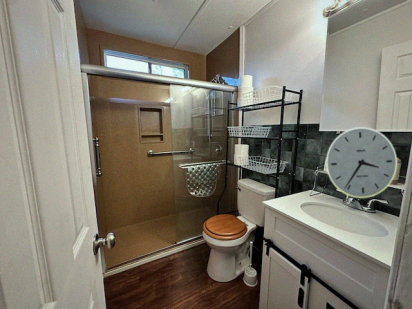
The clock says 3:36
